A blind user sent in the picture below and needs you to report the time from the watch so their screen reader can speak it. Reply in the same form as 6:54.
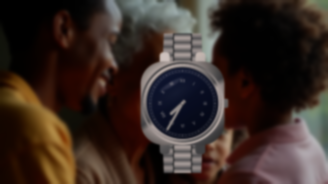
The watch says 7:35
